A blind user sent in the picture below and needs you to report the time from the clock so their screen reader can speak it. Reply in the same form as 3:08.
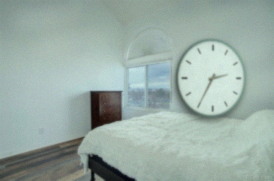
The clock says 2:35
